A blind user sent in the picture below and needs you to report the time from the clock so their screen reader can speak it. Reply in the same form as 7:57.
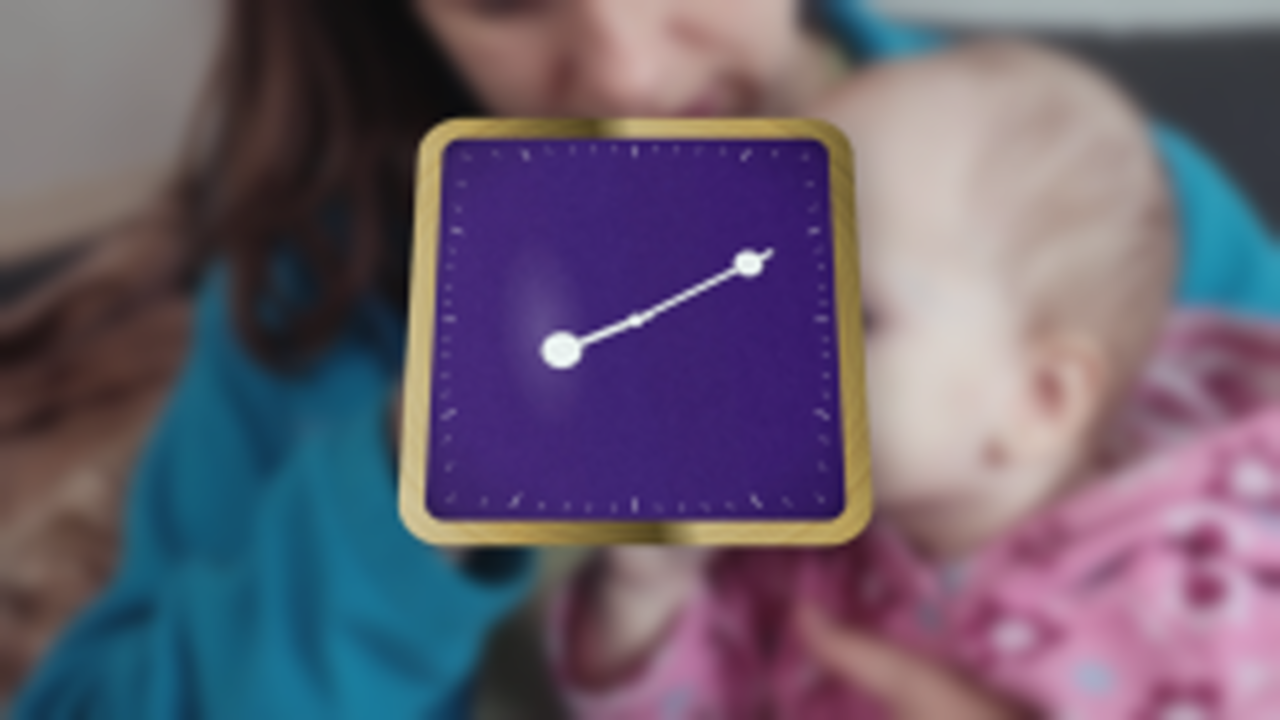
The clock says 8:10
